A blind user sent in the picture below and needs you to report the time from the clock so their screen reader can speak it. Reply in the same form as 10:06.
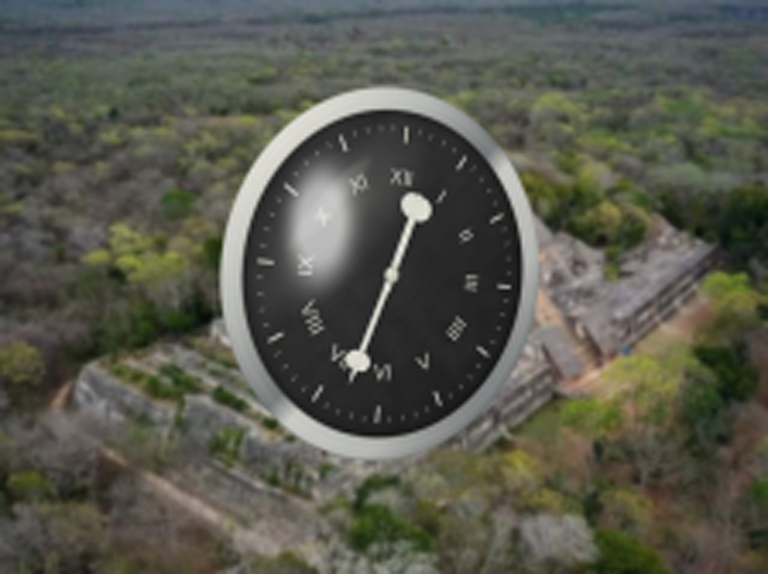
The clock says 12:33
